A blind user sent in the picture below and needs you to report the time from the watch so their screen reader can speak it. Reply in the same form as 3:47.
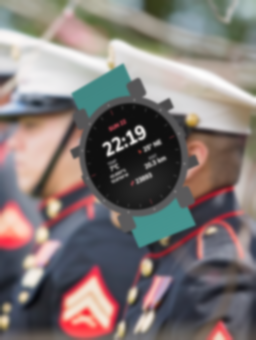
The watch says 22:19
